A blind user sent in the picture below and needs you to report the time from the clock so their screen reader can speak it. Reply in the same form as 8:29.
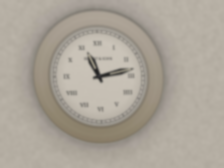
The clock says 11:13
